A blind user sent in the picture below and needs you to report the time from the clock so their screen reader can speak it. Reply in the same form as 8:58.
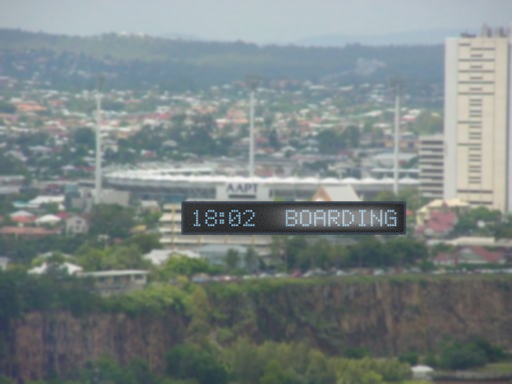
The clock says 18:02
